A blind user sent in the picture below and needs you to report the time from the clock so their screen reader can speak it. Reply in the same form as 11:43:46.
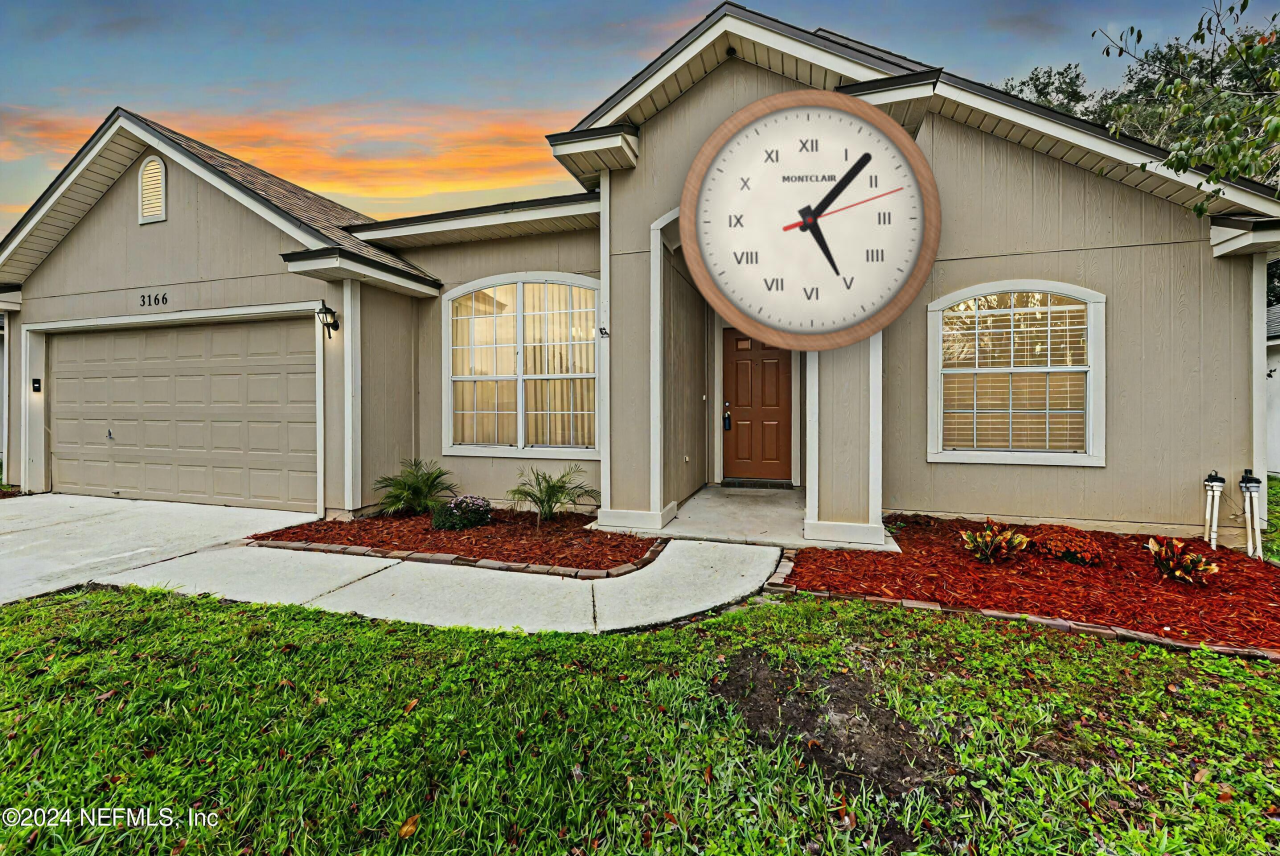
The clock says 5:07:12
